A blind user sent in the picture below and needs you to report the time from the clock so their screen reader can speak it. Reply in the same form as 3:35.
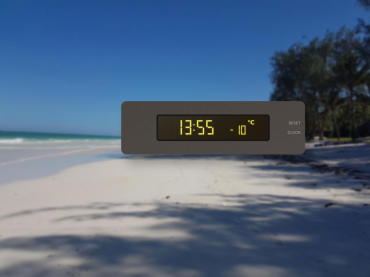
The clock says 13:55
